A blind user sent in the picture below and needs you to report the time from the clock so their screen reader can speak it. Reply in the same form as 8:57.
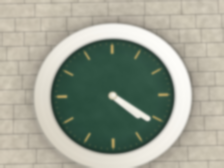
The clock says 4:21
